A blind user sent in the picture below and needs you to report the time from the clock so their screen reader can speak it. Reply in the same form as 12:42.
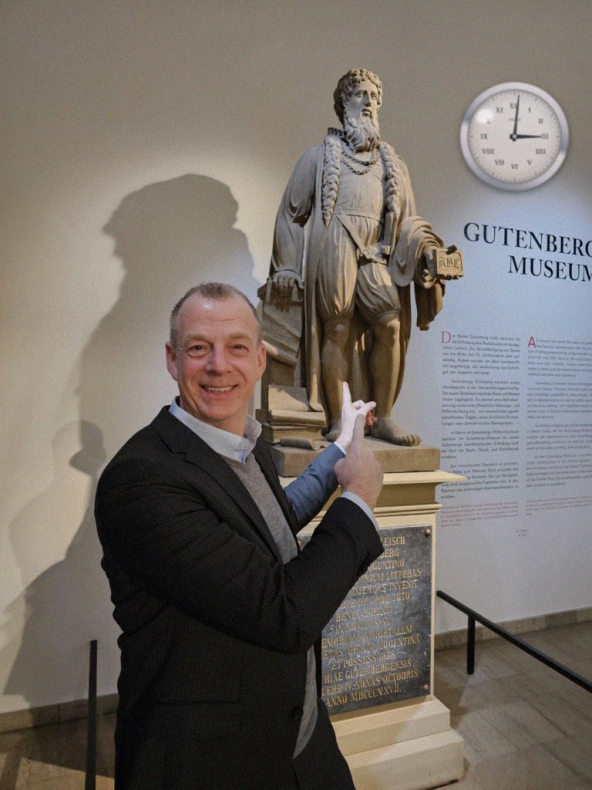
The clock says 3:01
